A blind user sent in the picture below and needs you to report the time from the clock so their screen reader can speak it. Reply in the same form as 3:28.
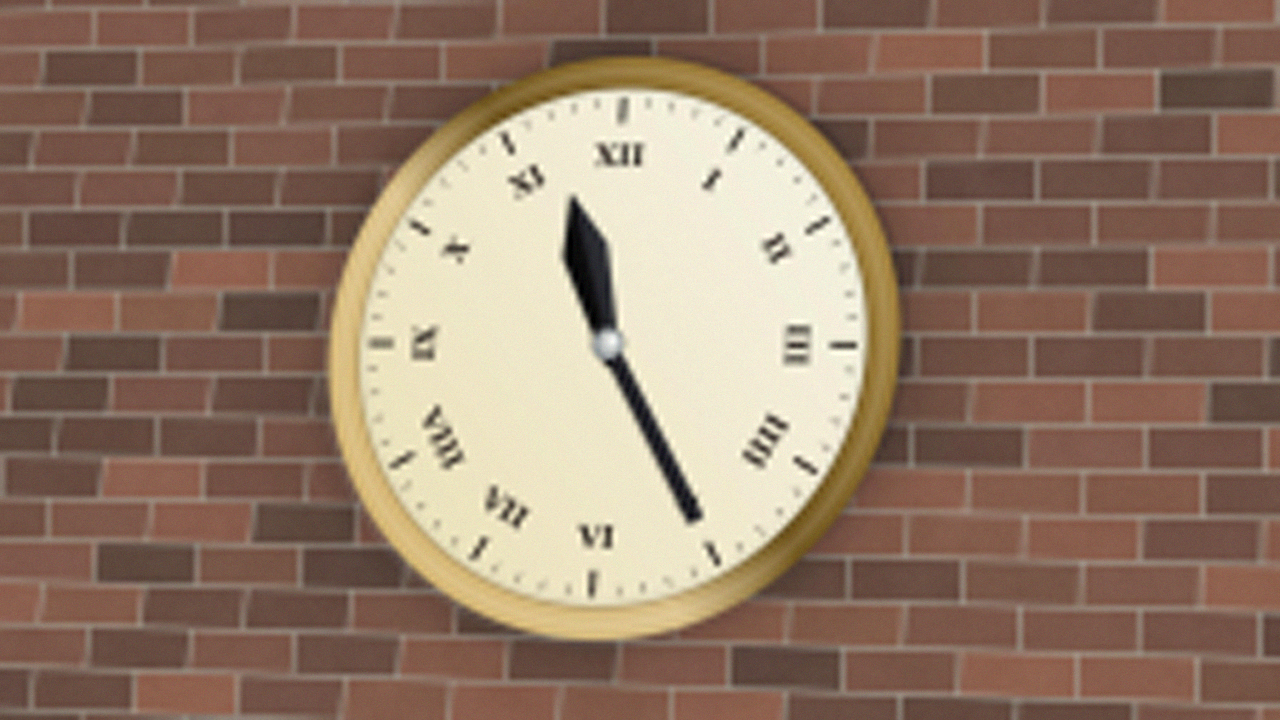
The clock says 11:25
